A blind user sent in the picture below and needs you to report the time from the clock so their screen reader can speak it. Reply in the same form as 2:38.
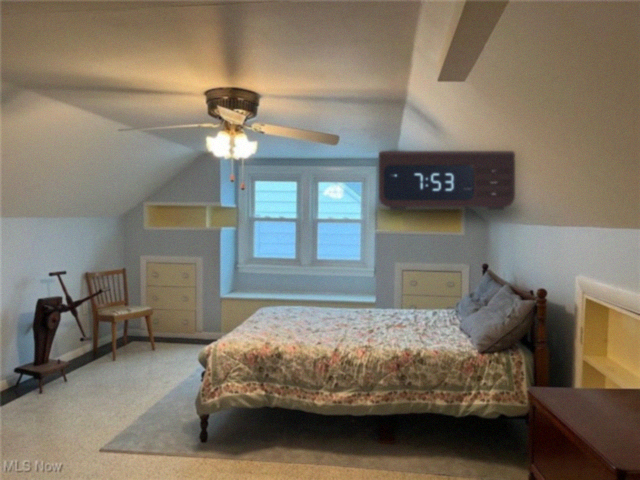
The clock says 7:53
